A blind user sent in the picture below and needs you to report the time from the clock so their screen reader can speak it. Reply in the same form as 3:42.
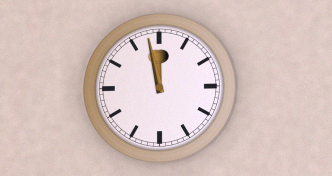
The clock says 11:58
